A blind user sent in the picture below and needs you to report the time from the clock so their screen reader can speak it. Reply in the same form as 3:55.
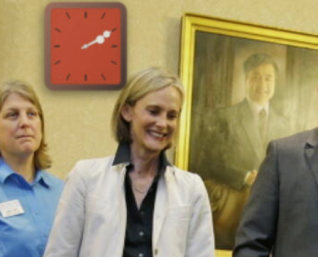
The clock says 2:10
